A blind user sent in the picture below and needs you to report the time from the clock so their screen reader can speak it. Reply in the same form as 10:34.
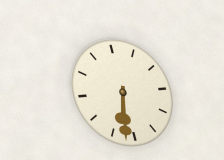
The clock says 6:32
